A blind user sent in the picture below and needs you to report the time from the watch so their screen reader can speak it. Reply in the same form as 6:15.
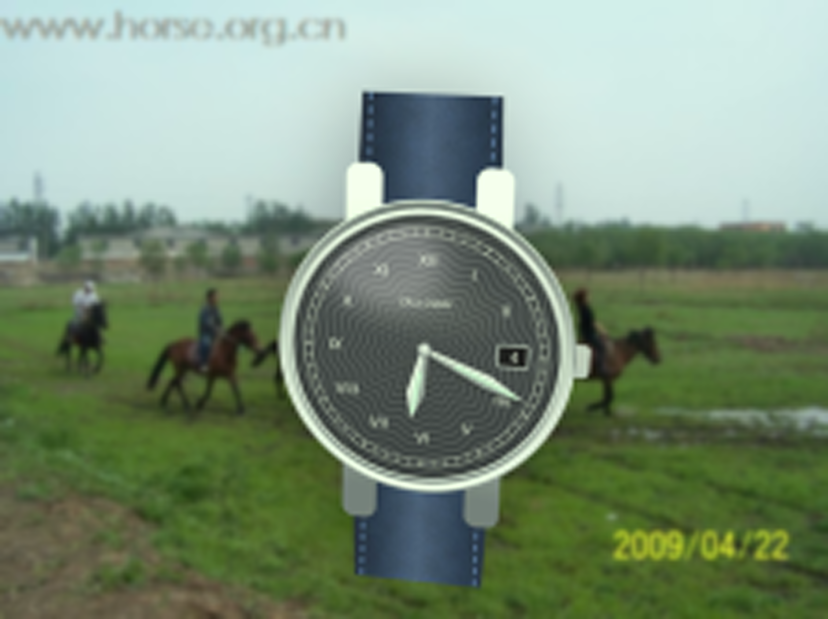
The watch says 6:19
